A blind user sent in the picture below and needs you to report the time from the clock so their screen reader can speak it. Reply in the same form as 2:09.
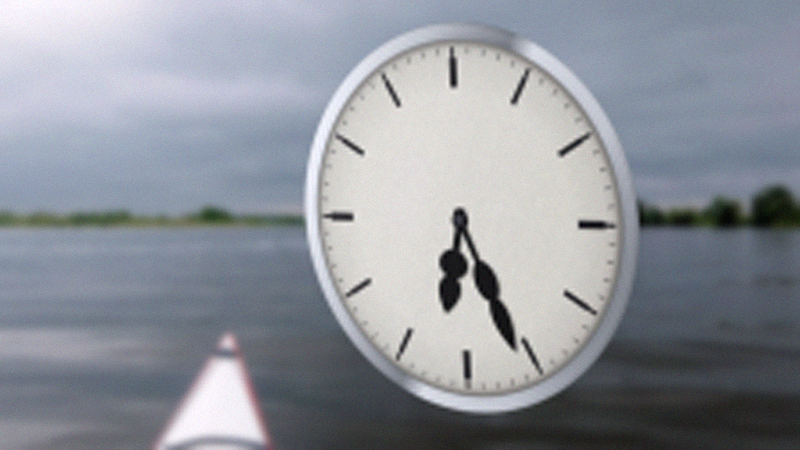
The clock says 6:26
